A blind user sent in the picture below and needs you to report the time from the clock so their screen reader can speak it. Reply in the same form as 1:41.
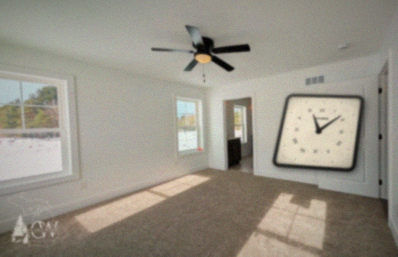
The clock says 11:08
